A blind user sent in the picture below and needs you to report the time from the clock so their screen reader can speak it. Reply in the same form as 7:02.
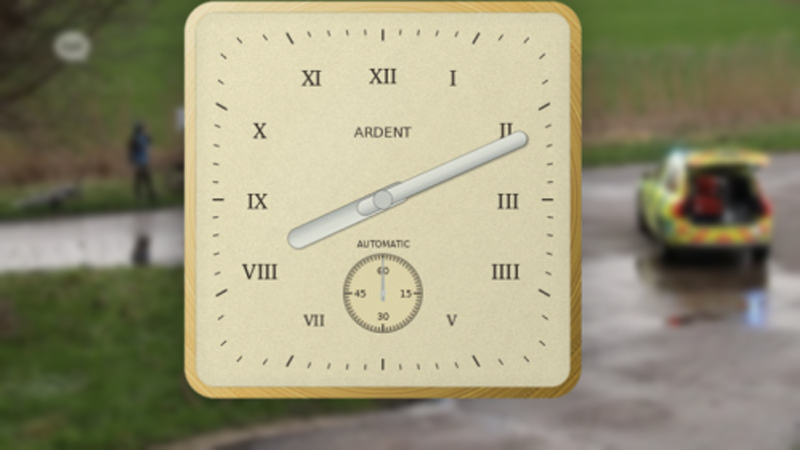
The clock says 8:11
